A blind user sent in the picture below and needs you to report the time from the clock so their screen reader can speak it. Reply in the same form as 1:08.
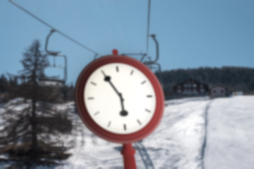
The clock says 5:55
